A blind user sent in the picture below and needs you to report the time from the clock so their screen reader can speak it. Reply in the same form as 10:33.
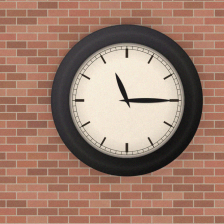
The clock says 11:15
